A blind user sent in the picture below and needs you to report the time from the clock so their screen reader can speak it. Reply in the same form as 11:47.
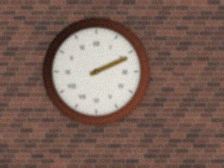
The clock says 2:11
